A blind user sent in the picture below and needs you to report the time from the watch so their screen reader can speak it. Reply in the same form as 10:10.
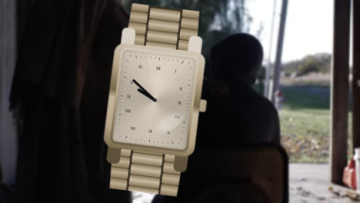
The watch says 9:51
